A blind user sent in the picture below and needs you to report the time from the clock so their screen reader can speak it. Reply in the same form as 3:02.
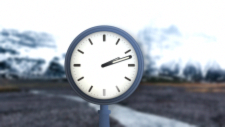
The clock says 2:12
